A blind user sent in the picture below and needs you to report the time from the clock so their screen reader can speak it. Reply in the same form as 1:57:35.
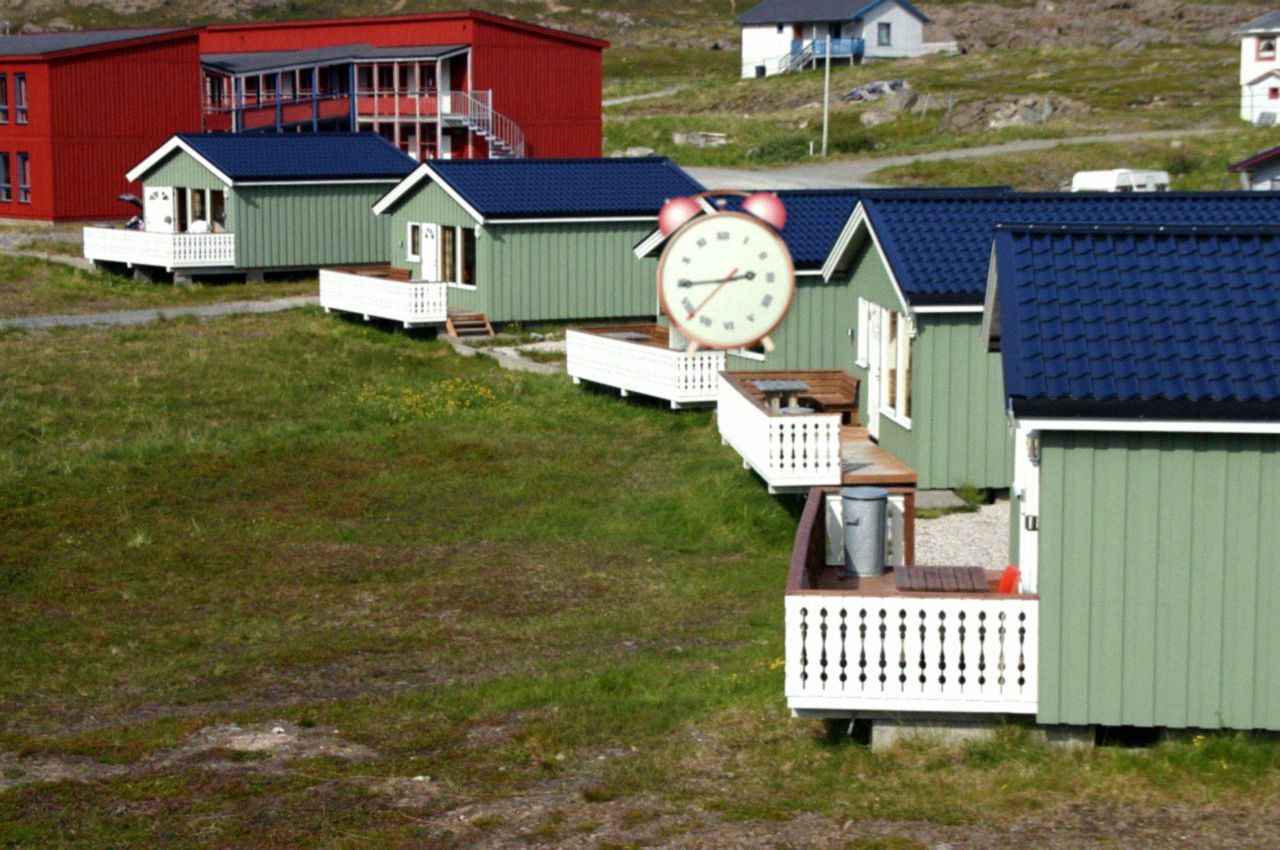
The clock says 2:44:38
